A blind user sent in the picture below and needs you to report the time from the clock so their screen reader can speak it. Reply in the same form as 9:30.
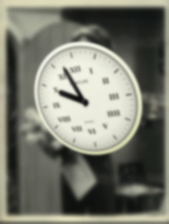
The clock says 9:57
